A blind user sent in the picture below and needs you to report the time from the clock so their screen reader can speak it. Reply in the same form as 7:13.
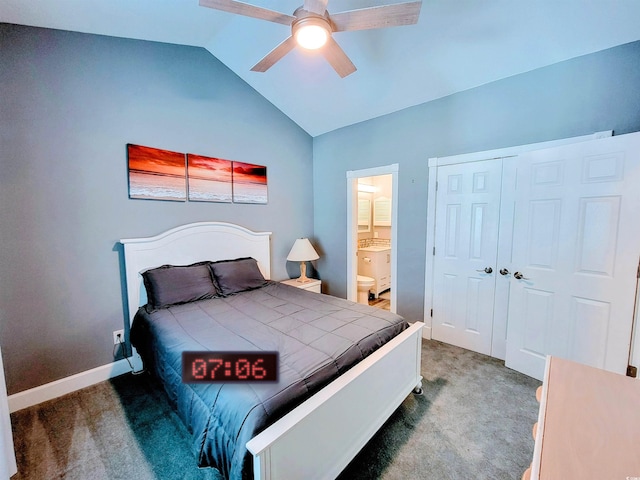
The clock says 7:06
